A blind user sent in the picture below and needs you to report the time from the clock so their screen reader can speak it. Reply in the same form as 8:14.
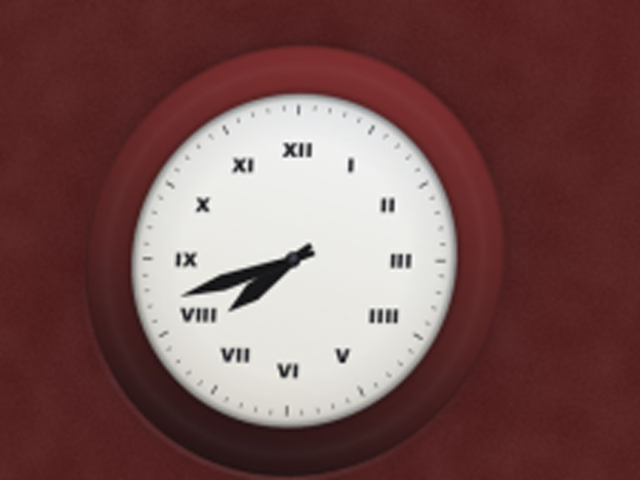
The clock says 7:42
